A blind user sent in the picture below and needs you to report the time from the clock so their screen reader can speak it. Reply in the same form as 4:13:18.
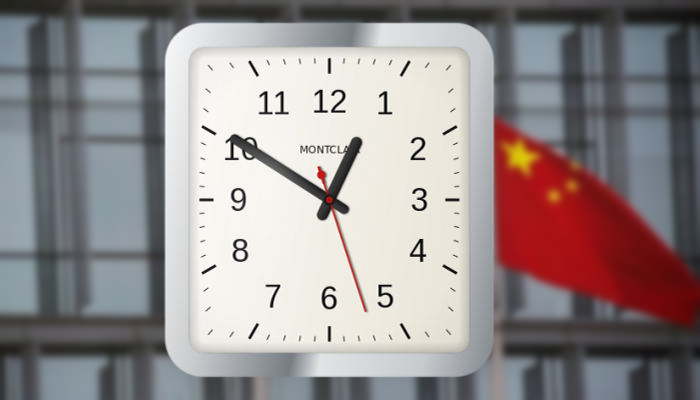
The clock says 12:50:27
